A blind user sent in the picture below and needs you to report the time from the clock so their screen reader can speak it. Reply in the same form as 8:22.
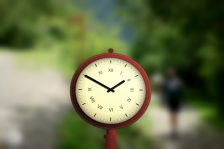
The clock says 1:50
